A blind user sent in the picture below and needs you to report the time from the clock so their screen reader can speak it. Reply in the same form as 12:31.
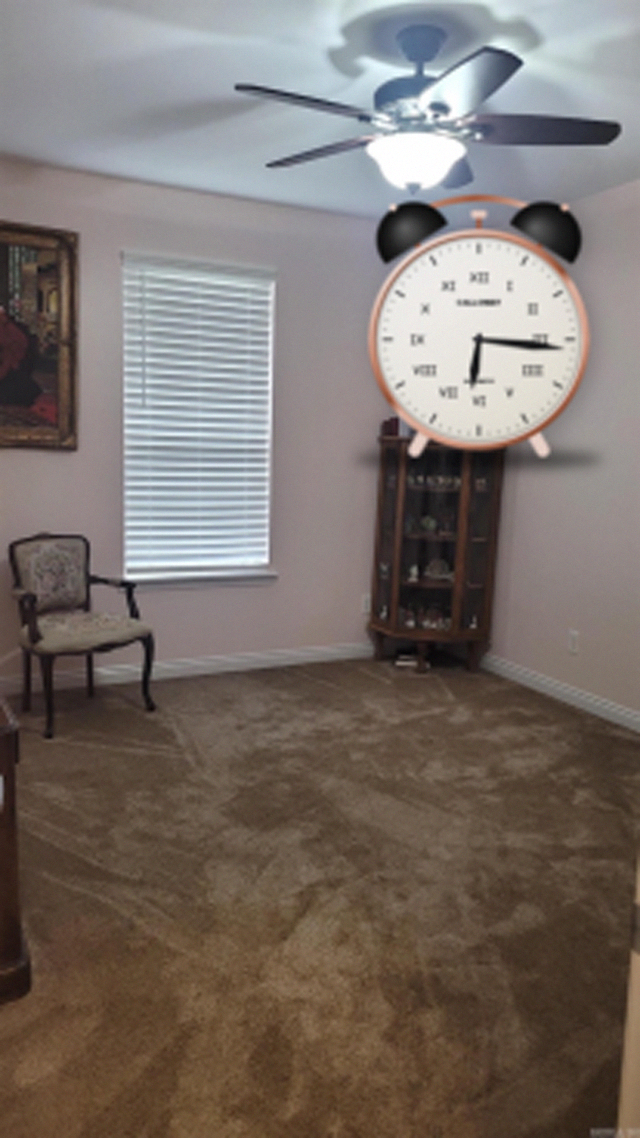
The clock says 6:16
